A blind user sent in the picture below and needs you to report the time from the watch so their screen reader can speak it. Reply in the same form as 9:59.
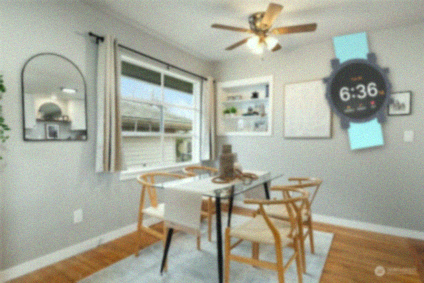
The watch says 6:36
